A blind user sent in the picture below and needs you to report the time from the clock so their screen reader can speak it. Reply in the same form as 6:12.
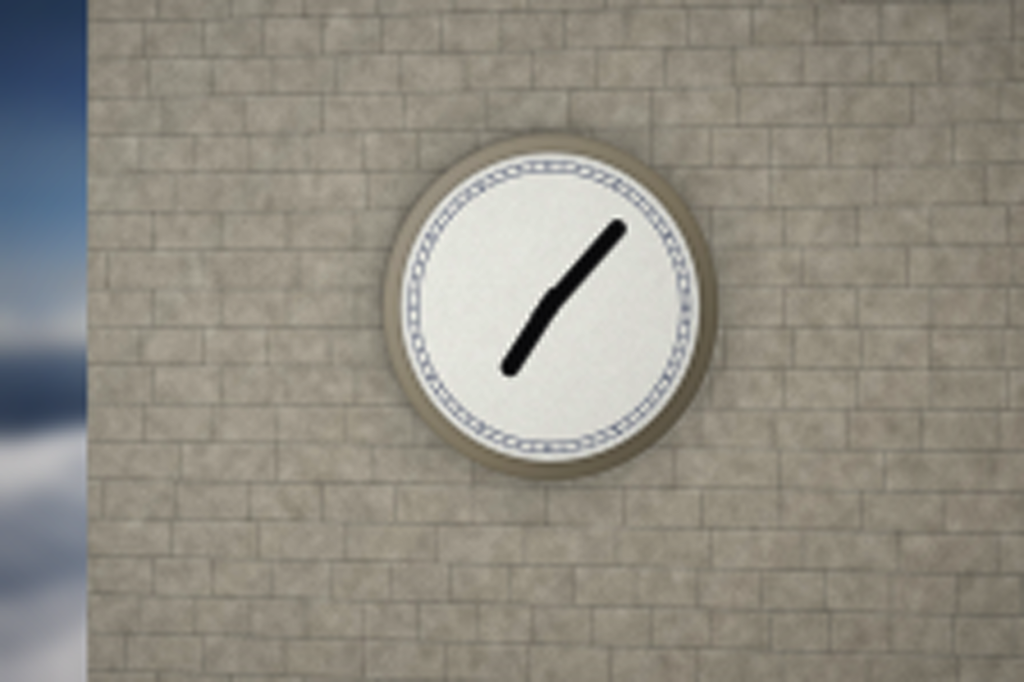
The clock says 7:07
